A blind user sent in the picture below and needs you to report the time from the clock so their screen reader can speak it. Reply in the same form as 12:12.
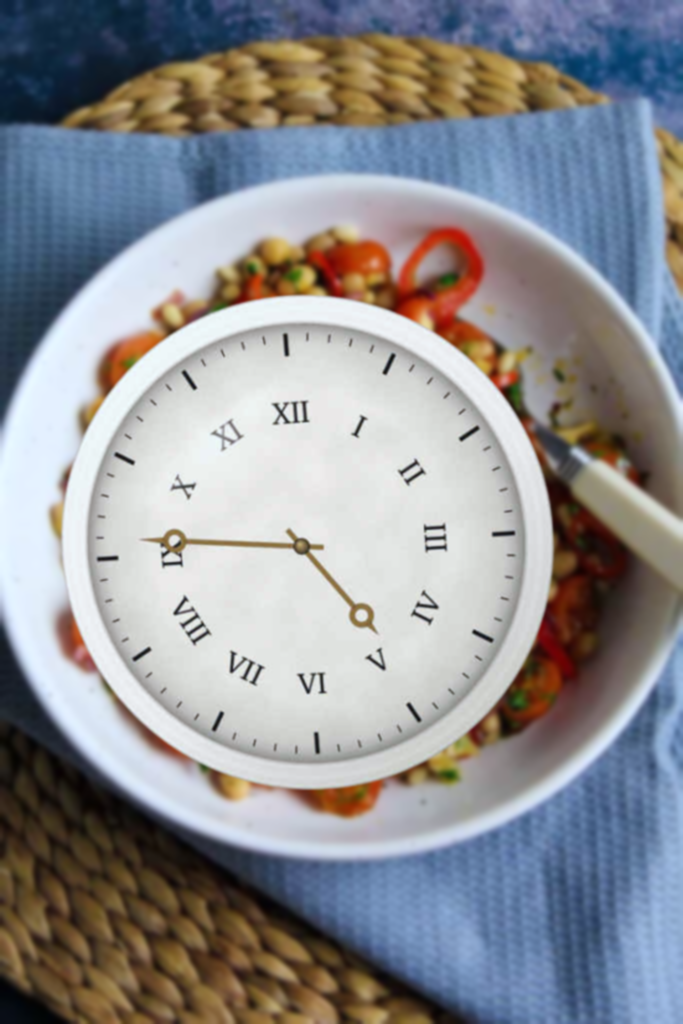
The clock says 4:46
